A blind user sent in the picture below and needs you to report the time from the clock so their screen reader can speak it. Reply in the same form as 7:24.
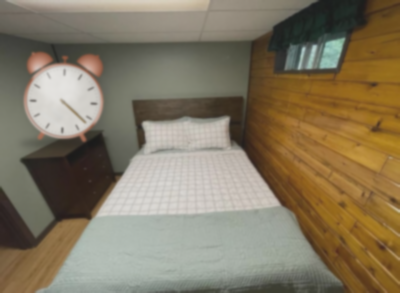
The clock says 4:22
